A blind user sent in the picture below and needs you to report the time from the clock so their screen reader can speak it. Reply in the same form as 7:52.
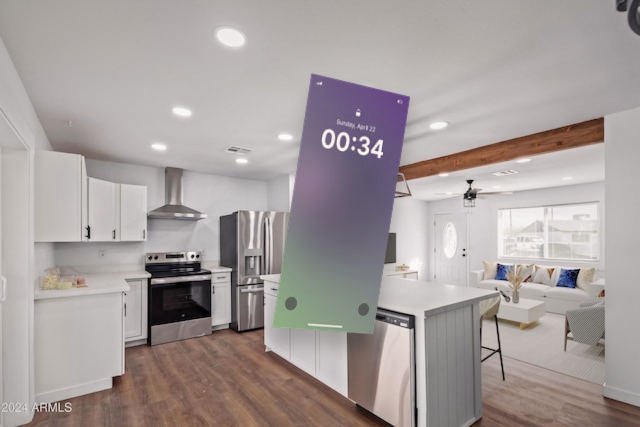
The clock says 0:34
